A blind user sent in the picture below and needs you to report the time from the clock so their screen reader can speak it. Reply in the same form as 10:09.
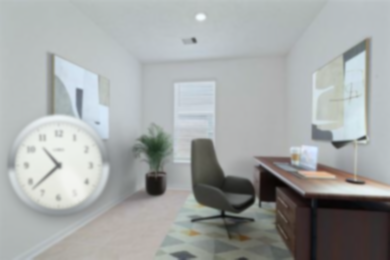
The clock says 10:38
